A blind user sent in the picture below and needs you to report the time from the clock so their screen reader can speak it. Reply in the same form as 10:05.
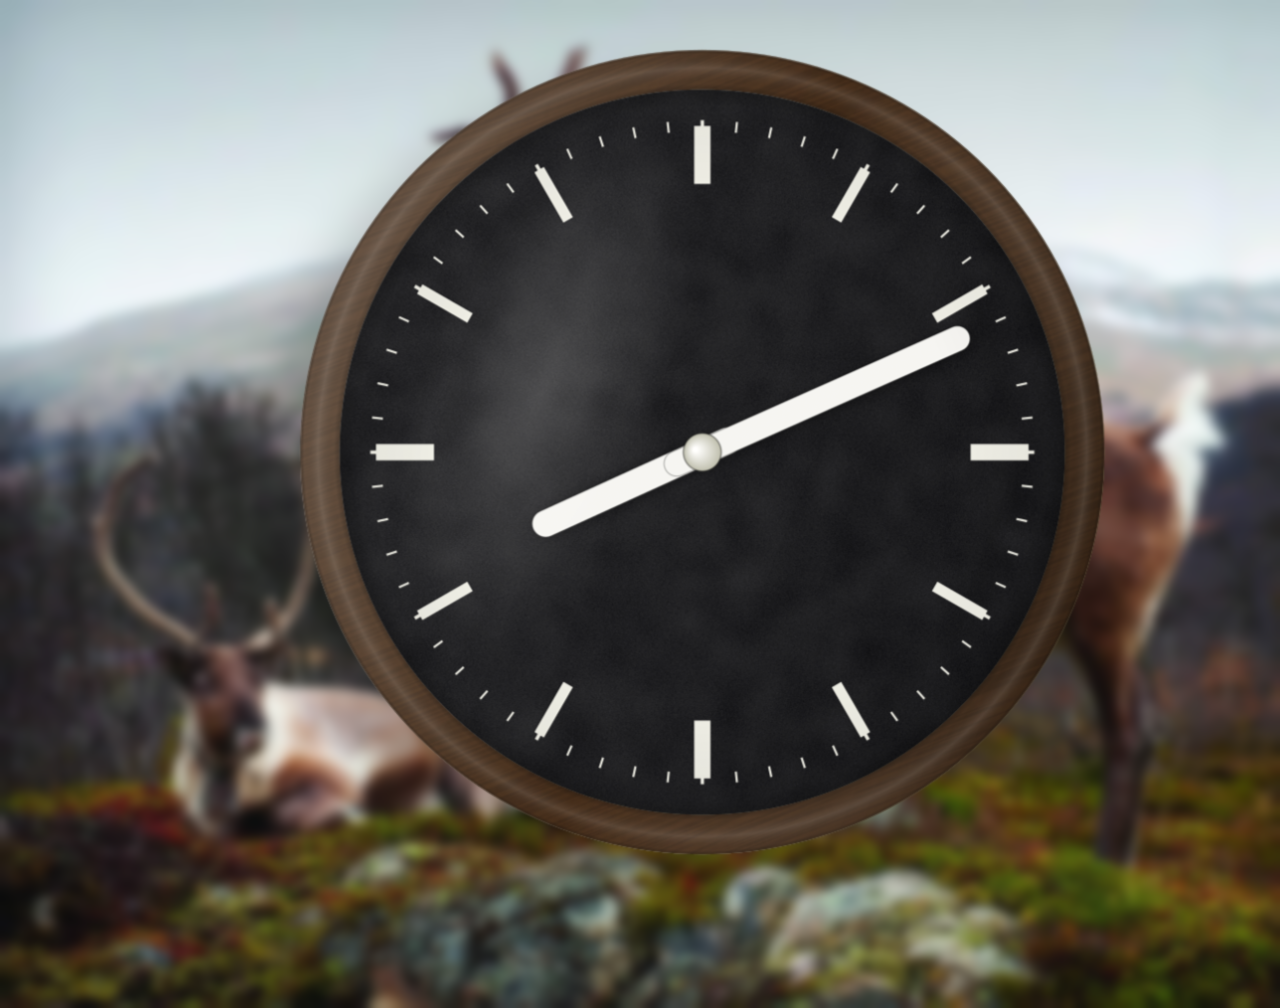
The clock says 8:11
